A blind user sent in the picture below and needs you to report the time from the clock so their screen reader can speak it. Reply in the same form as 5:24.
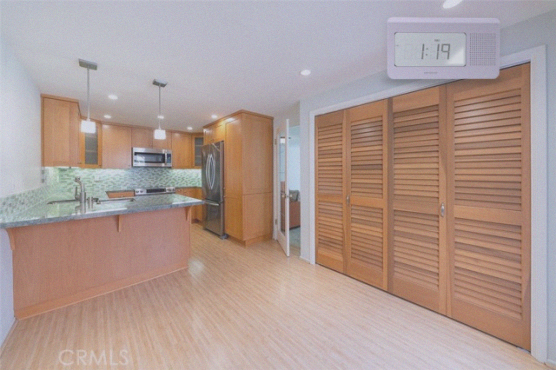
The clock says 1:19
